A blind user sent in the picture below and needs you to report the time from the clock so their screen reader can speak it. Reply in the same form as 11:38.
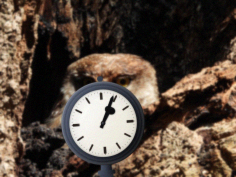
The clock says 1:04
